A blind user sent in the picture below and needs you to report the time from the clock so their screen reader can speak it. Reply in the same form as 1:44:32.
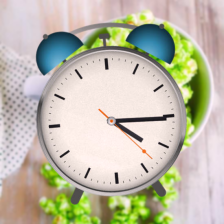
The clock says 4:15:23
